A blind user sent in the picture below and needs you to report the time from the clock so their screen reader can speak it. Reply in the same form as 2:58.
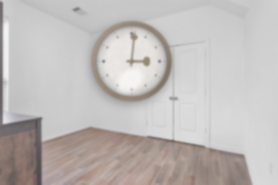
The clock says 3:01
